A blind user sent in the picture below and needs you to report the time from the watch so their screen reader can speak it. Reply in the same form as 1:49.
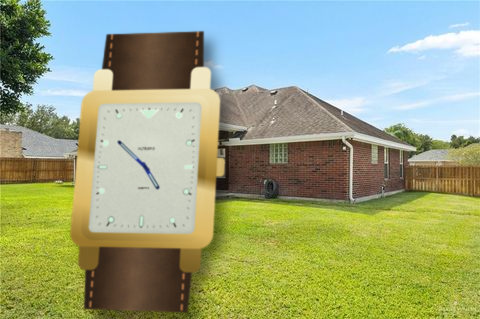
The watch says 4:52
